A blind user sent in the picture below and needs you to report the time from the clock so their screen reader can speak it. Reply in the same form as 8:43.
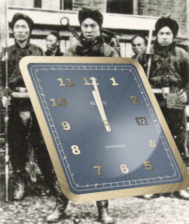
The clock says 12:01
